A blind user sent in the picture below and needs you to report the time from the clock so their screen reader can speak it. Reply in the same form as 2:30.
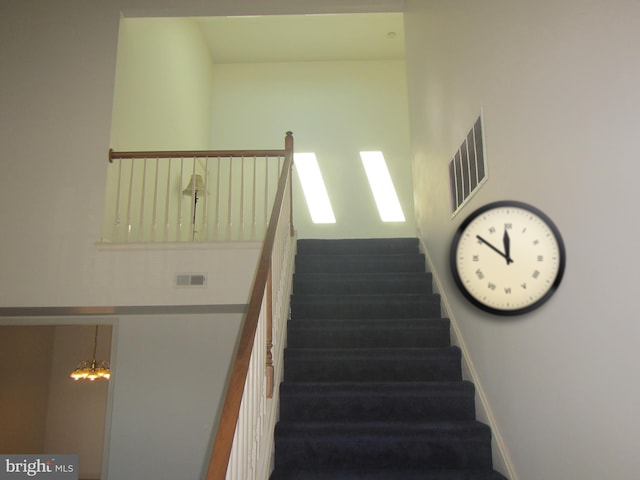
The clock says 11:51
